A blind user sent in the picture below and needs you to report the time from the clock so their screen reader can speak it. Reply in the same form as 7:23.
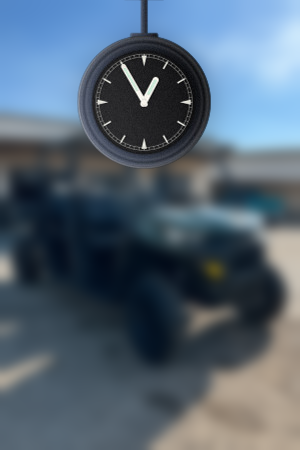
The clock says 12:55
